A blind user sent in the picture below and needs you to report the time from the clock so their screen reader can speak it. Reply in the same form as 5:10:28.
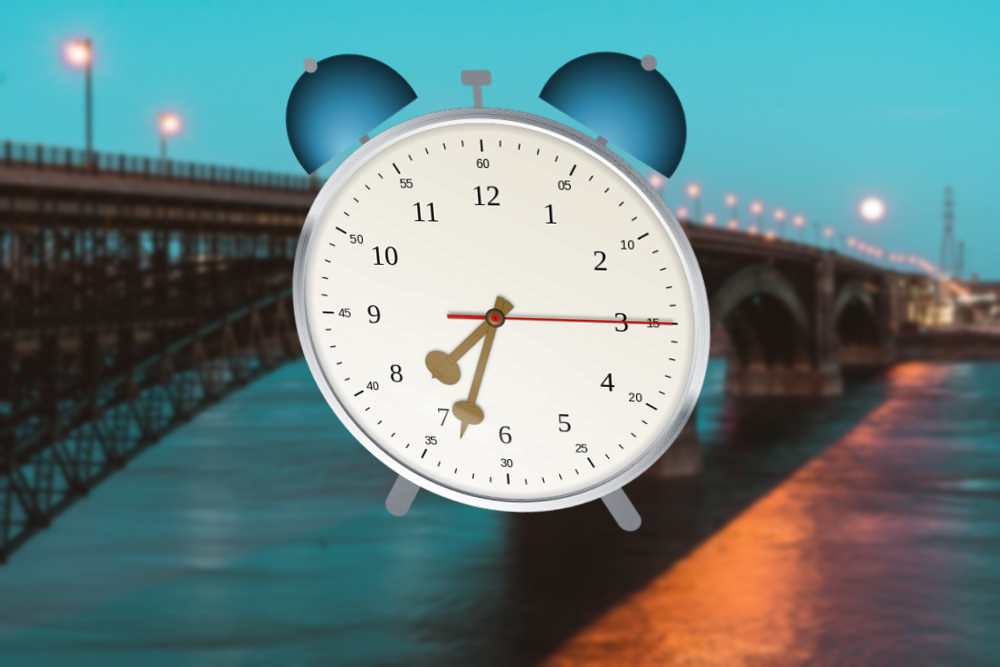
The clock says 7:33:15
